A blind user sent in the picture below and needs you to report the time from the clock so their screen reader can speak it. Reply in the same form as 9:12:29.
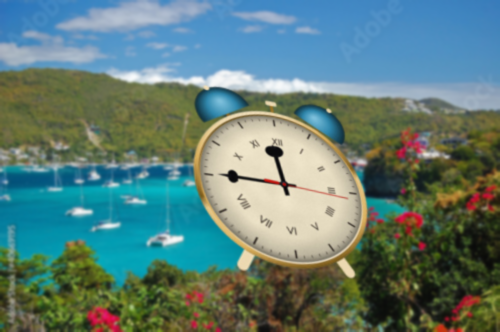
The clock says 11:45:16
